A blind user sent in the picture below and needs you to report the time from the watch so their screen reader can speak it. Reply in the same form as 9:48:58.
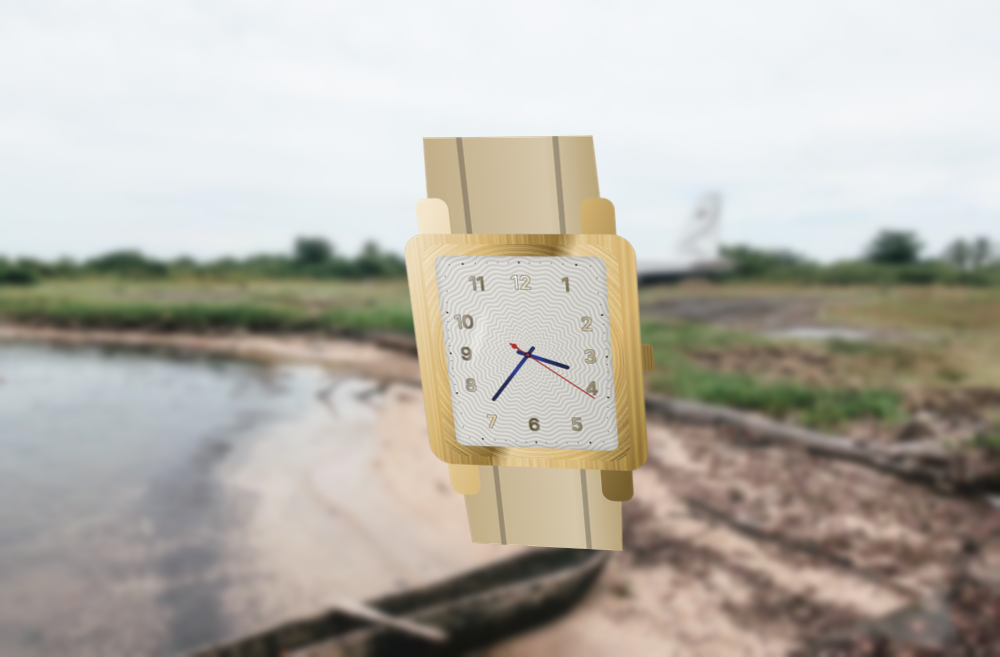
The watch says 3:36:21
